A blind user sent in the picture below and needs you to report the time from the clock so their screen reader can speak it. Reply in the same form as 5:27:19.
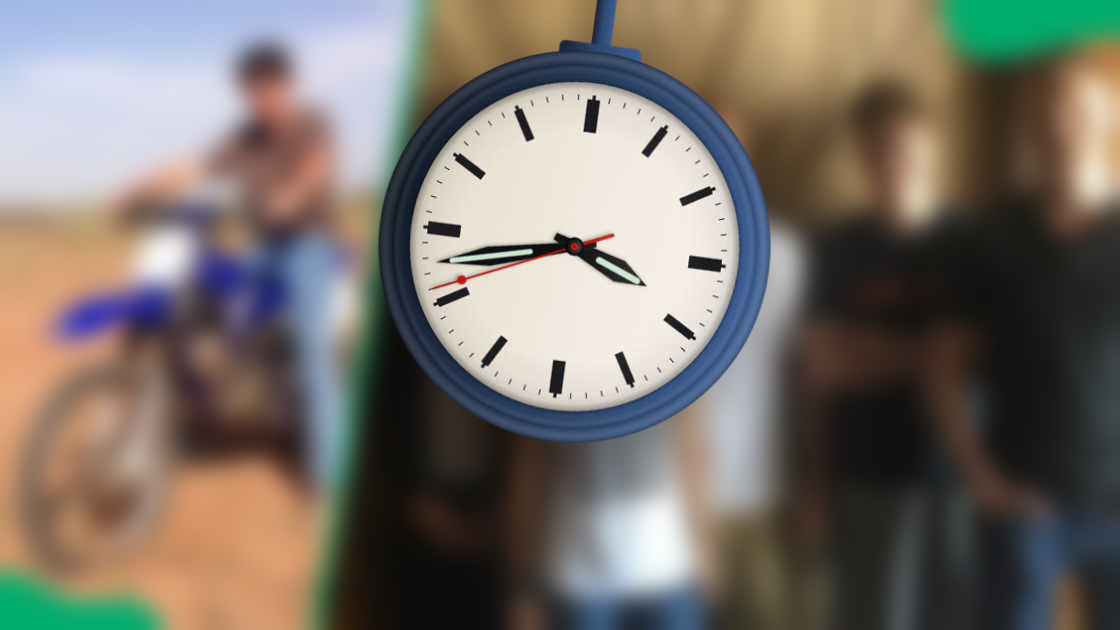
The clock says 3:42:41
